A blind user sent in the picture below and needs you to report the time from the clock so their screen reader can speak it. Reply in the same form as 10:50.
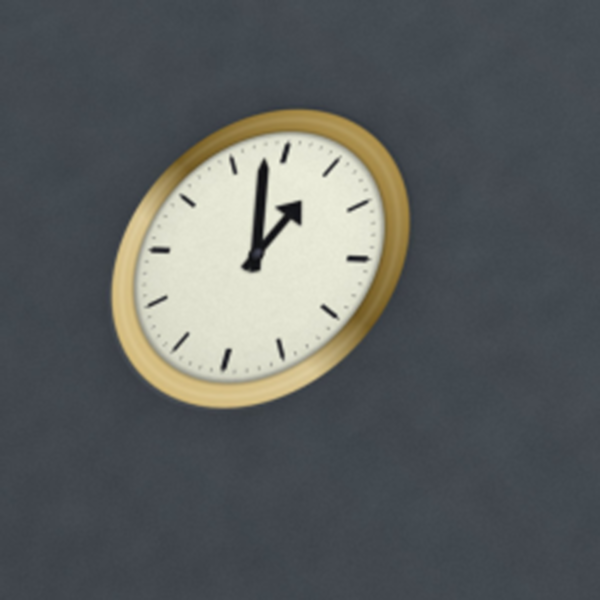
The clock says 12:58
